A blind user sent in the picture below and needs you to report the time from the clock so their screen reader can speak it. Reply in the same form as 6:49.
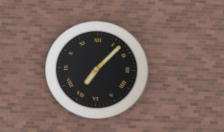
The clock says 7:07
